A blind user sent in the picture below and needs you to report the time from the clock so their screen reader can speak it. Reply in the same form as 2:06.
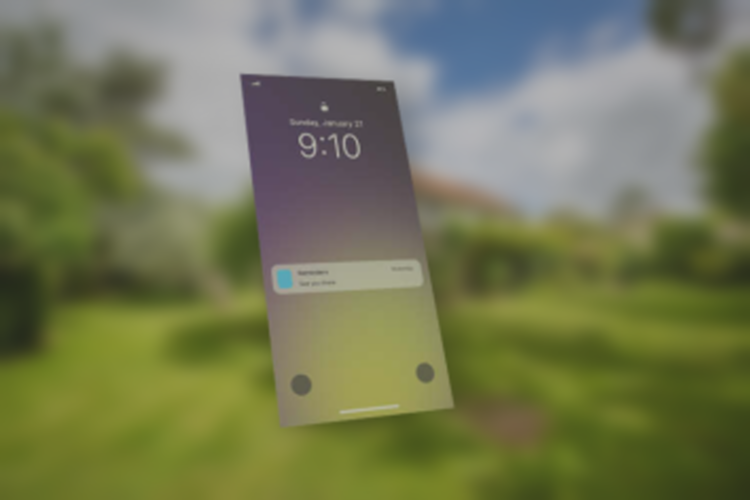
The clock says 9:10
